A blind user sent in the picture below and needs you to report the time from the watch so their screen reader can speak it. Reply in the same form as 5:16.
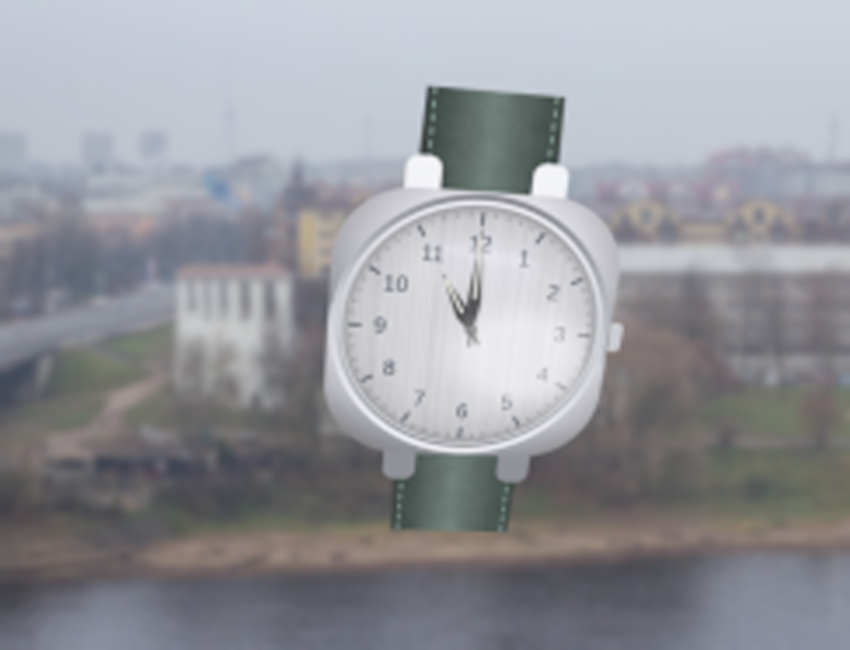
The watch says 11:00
